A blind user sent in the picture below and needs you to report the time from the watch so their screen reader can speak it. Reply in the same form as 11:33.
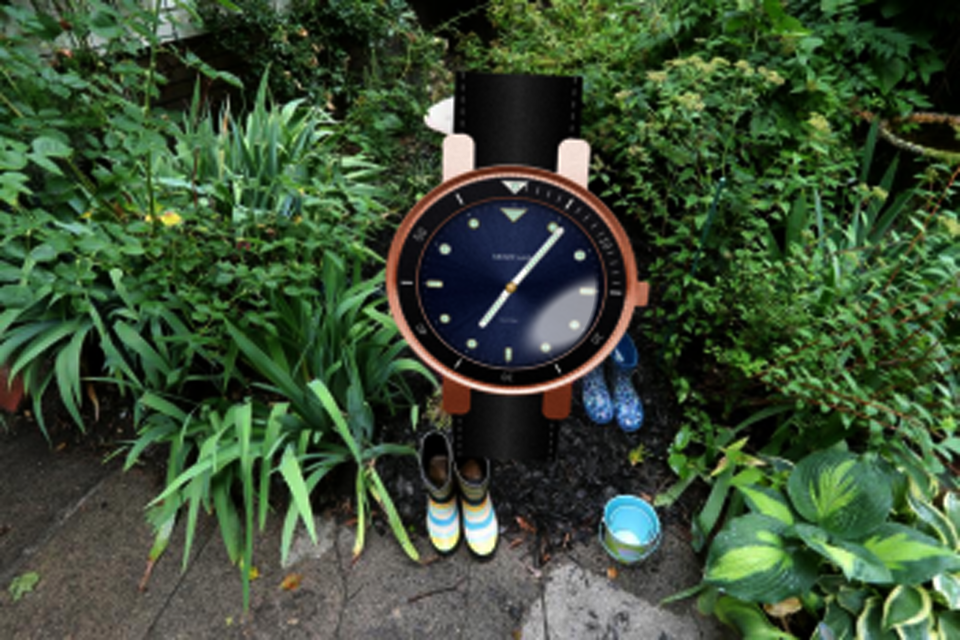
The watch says 7:06
